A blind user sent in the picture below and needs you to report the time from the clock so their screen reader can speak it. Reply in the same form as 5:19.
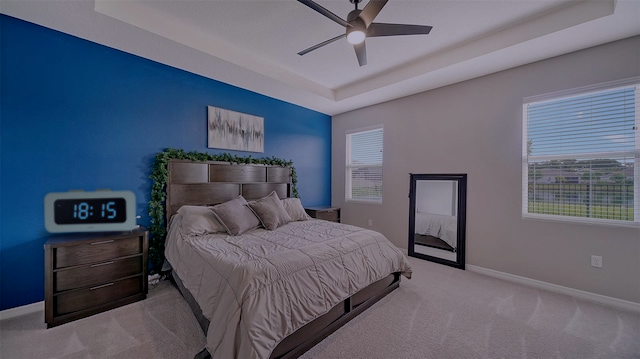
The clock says 18:15
